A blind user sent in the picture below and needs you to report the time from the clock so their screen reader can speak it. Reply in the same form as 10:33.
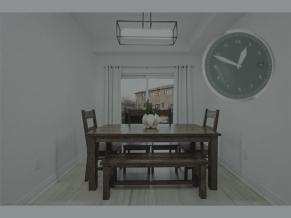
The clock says 12:49
